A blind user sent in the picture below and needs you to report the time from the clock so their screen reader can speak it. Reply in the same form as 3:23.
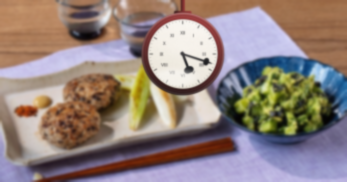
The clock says 5:18
